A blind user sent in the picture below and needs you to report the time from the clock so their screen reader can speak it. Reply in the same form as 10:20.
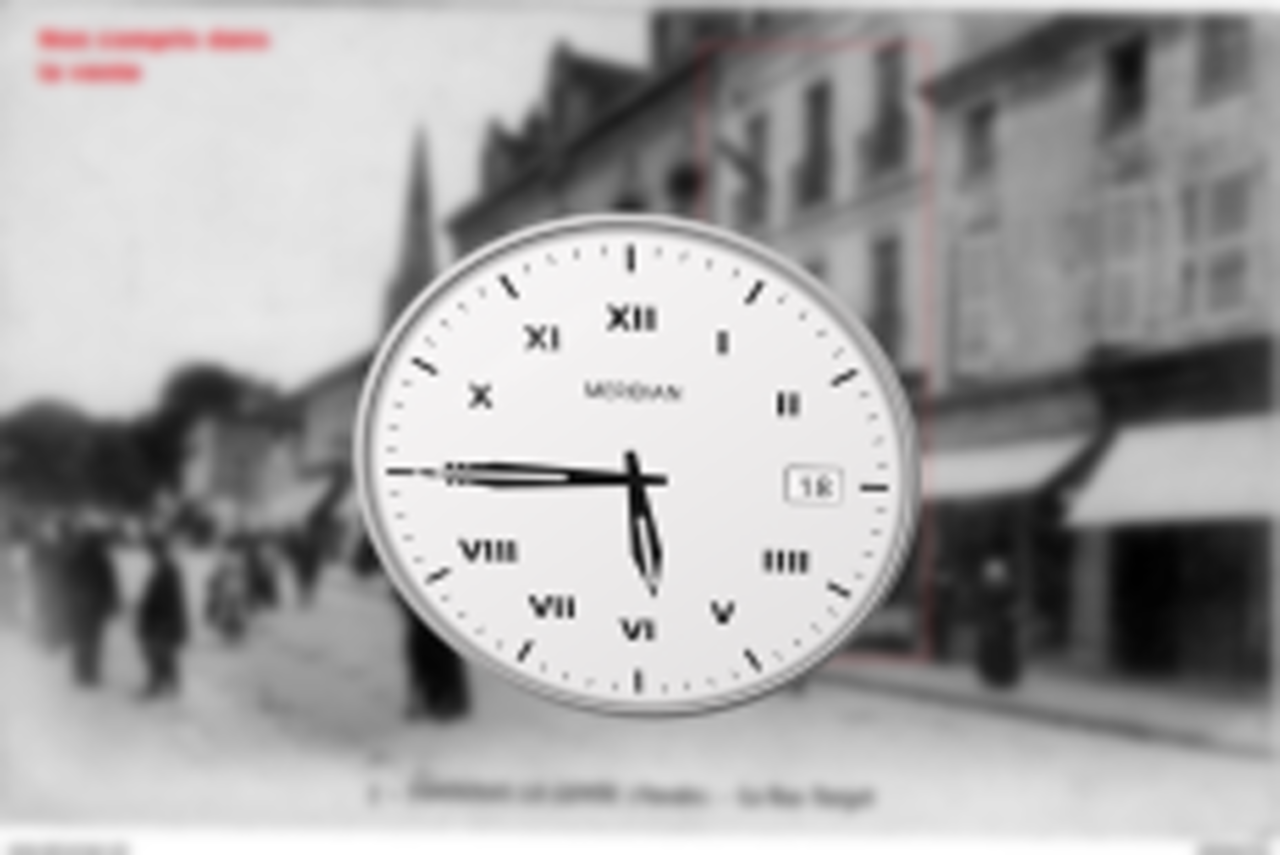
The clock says 5:45
